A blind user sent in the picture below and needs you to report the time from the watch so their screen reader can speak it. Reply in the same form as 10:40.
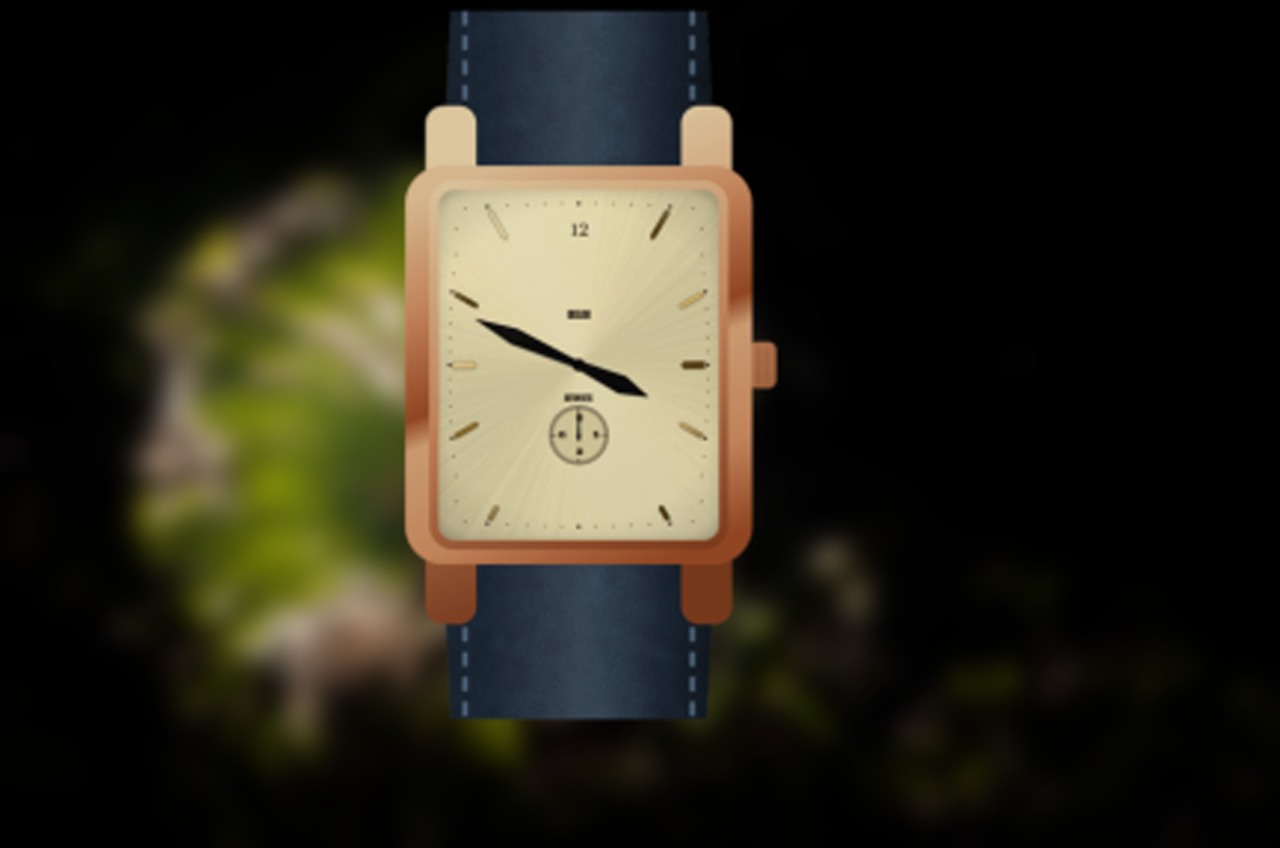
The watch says 3:49
